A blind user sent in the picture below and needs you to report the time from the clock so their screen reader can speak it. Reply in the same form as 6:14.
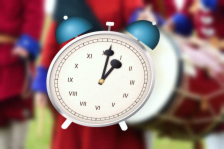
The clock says 1:01
